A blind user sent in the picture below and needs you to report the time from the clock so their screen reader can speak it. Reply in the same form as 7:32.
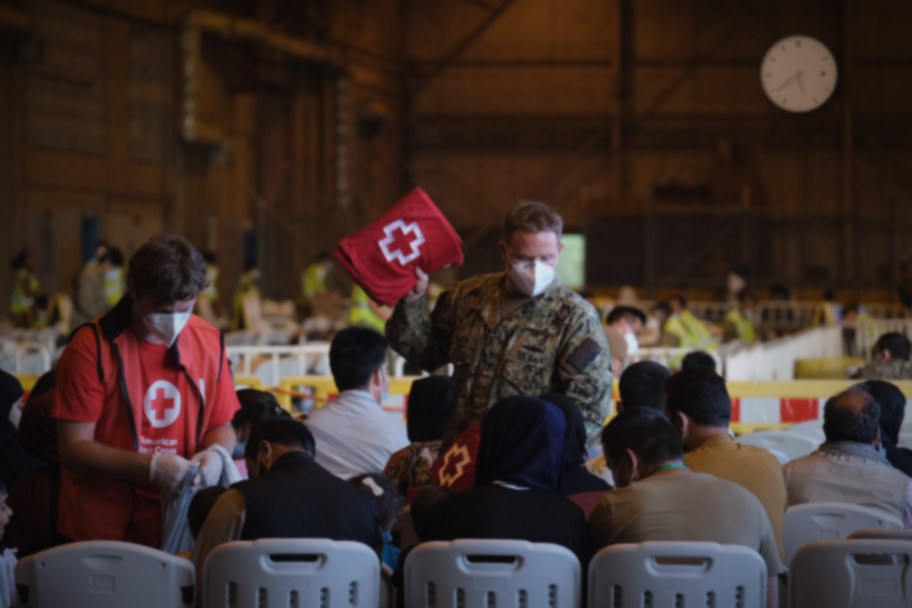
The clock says 5:39
